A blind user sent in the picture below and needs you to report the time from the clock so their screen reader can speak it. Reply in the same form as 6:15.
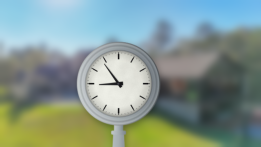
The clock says 8:54
